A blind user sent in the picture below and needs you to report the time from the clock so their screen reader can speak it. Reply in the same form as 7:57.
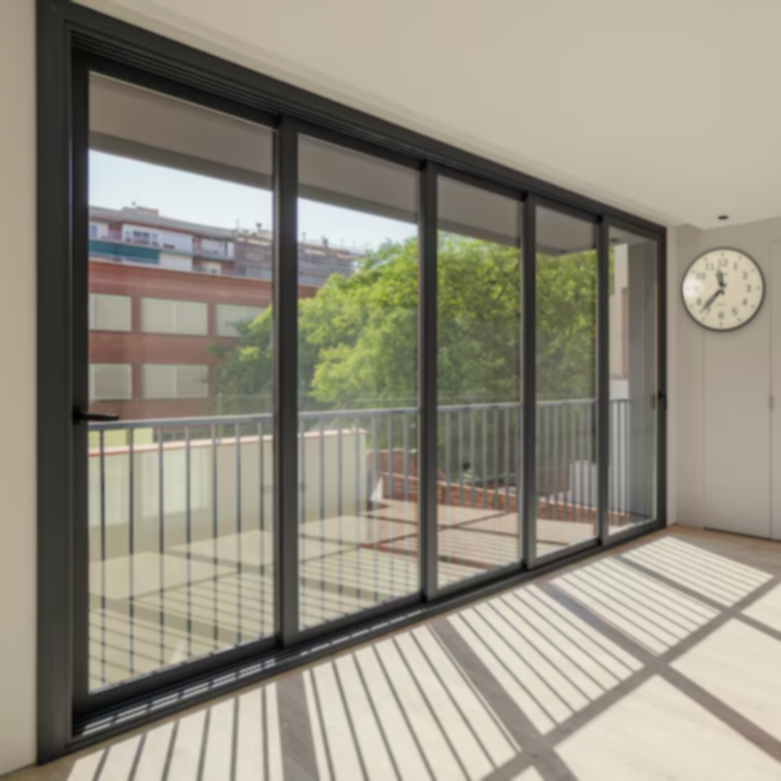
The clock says 11:37
